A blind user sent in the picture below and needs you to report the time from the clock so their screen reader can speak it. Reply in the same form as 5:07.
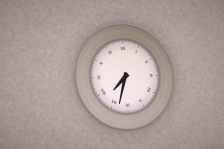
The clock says 7:33
